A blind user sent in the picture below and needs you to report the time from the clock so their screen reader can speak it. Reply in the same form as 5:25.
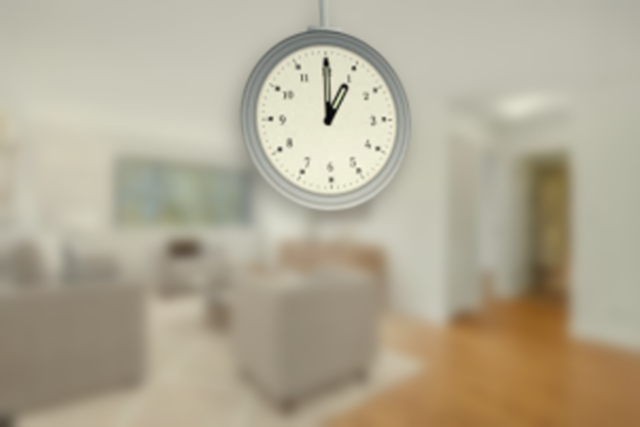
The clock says 1:00
